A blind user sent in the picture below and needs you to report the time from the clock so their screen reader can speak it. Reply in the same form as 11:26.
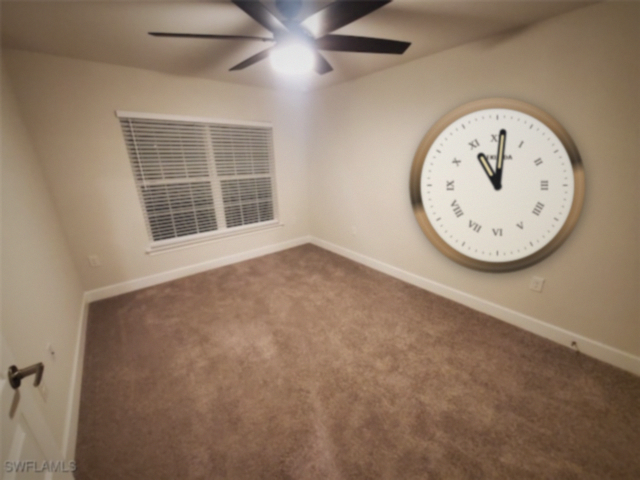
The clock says 11:01
